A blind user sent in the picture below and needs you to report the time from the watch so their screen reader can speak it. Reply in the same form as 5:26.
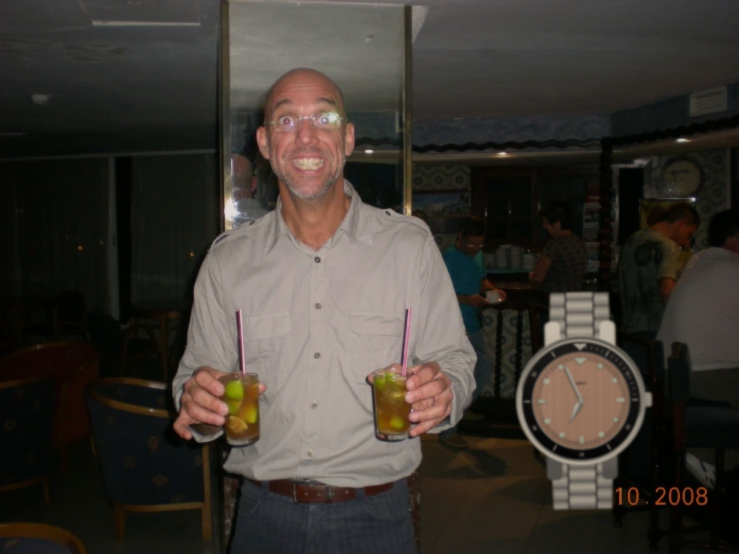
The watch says 6:56
